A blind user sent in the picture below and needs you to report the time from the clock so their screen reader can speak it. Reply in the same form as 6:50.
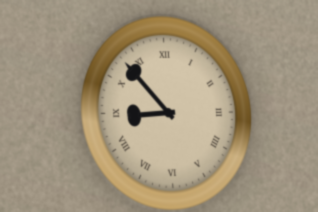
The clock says 8:53
